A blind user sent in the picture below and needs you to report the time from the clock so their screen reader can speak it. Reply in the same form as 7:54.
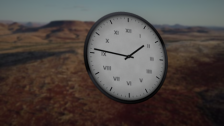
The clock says 1:46
